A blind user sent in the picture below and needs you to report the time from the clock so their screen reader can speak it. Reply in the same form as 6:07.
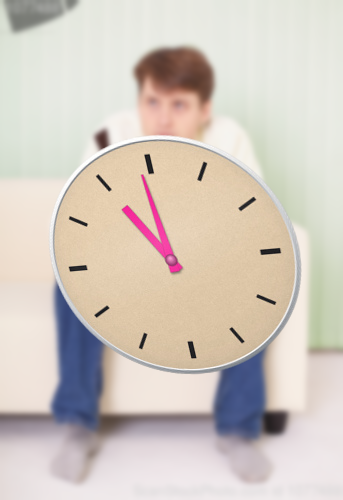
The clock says 10:59
